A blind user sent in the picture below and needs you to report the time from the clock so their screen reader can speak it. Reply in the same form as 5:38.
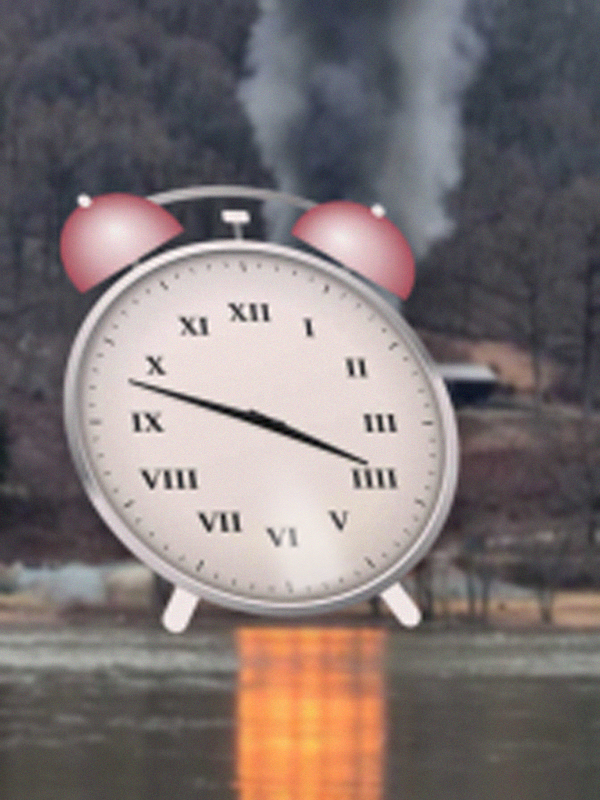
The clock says 3:48
